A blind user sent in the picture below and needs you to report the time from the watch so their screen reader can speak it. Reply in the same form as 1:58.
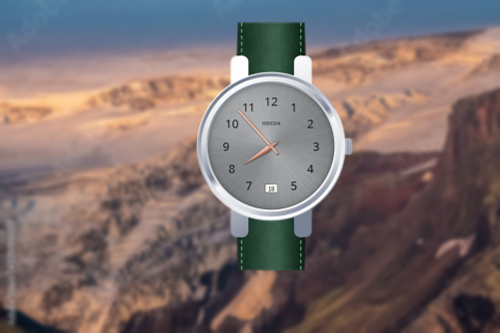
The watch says 7:53
